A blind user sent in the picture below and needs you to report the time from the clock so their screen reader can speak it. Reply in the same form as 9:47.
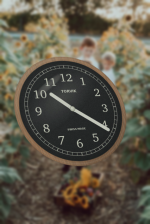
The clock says 10:21
